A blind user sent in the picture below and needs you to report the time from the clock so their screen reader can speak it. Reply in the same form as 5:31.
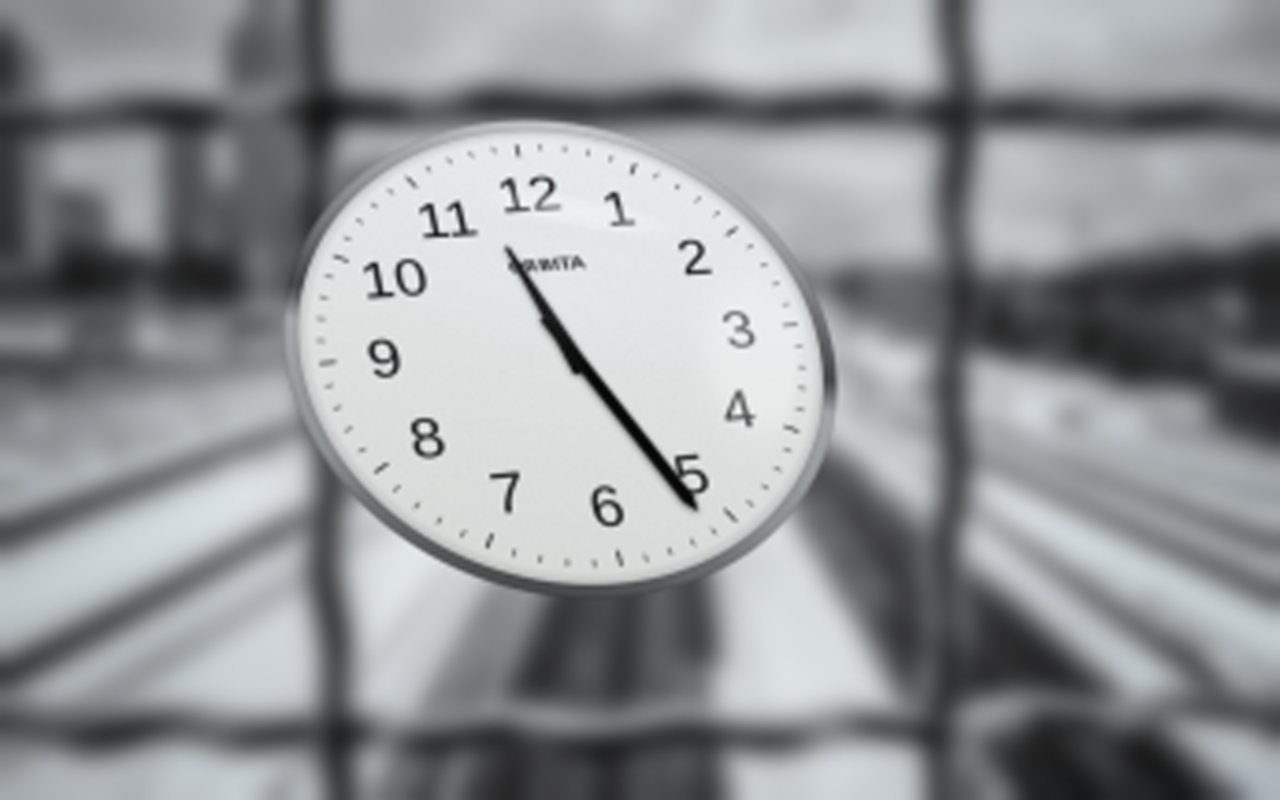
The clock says 11:26
